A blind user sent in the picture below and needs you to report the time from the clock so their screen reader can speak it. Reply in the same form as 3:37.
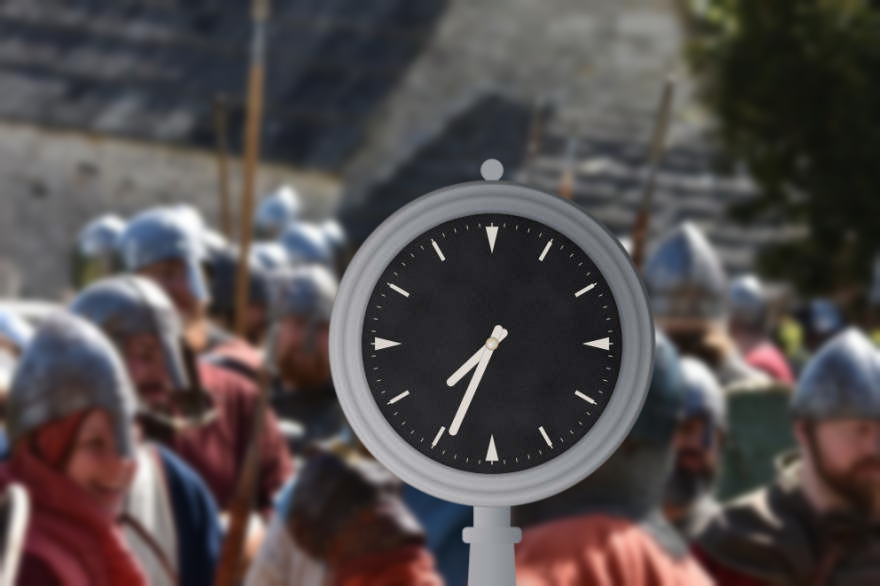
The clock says 7:34
